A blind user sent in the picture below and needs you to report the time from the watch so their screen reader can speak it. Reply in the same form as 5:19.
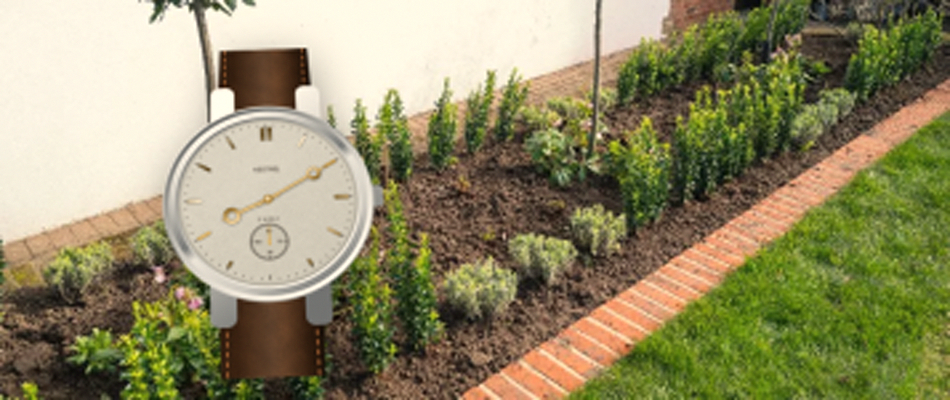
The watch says 8:10
